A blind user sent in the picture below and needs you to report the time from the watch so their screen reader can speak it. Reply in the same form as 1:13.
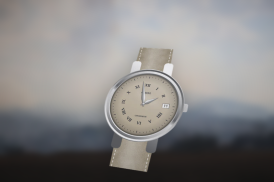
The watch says 1:58
